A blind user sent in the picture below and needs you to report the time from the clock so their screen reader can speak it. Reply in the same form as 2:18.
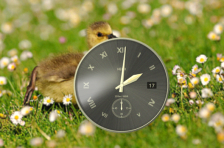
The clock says 2:01
